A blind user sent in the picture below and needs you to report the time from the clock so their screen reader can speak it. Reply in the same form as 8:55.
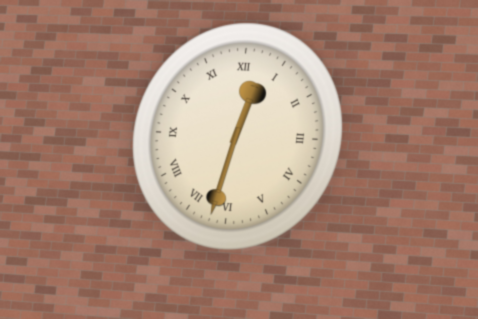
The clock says 12:32
